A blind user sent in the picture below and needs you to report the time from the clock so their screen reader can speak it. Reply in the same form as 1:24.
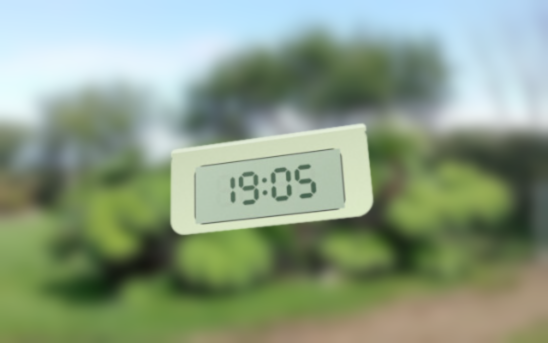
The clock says 19:05
